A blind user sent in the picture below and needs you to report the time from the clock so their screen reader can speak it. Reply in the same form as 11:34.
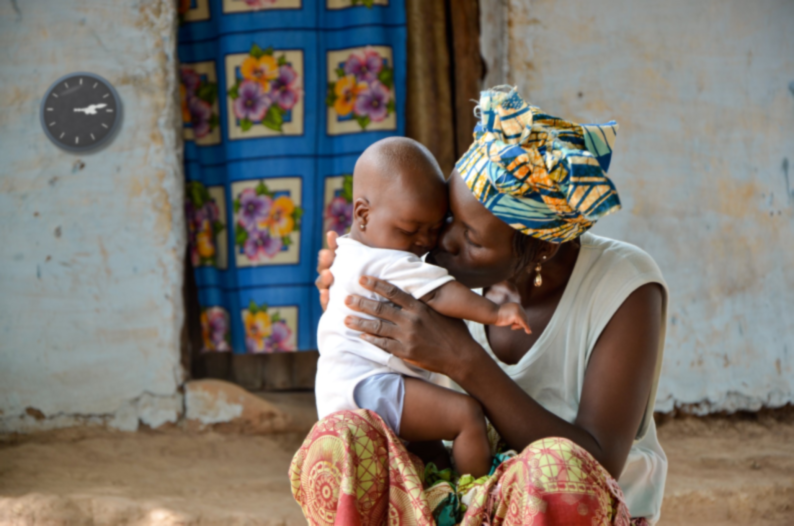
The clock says 3:13
